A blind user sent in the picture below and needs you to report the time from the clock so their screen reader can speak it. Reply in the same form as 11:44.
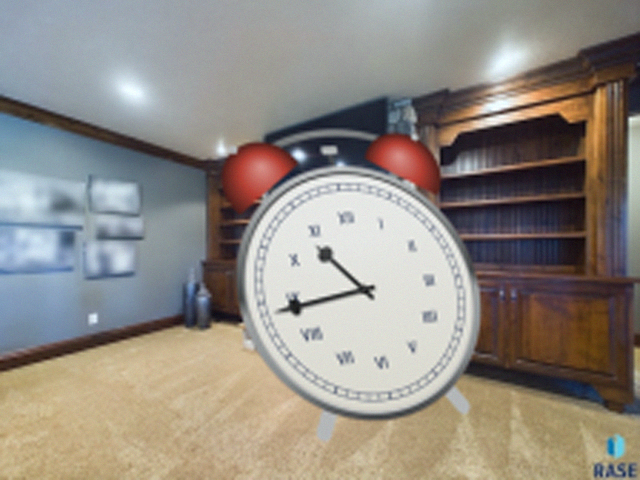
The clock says 10:44
